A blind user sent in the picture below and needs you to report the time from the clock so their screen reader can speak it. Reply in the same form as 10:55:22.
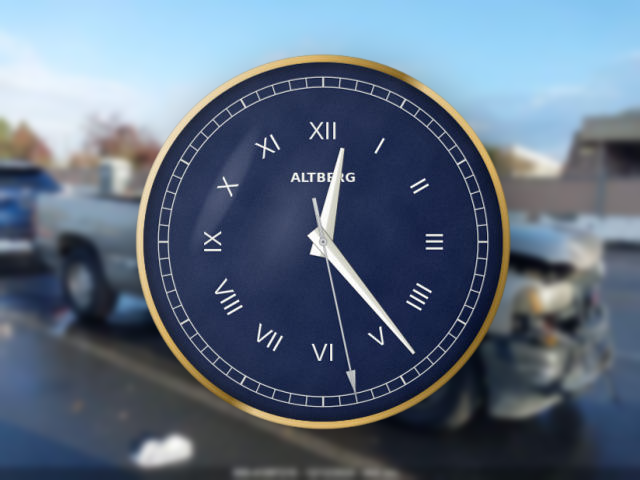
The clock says 12:23:28
